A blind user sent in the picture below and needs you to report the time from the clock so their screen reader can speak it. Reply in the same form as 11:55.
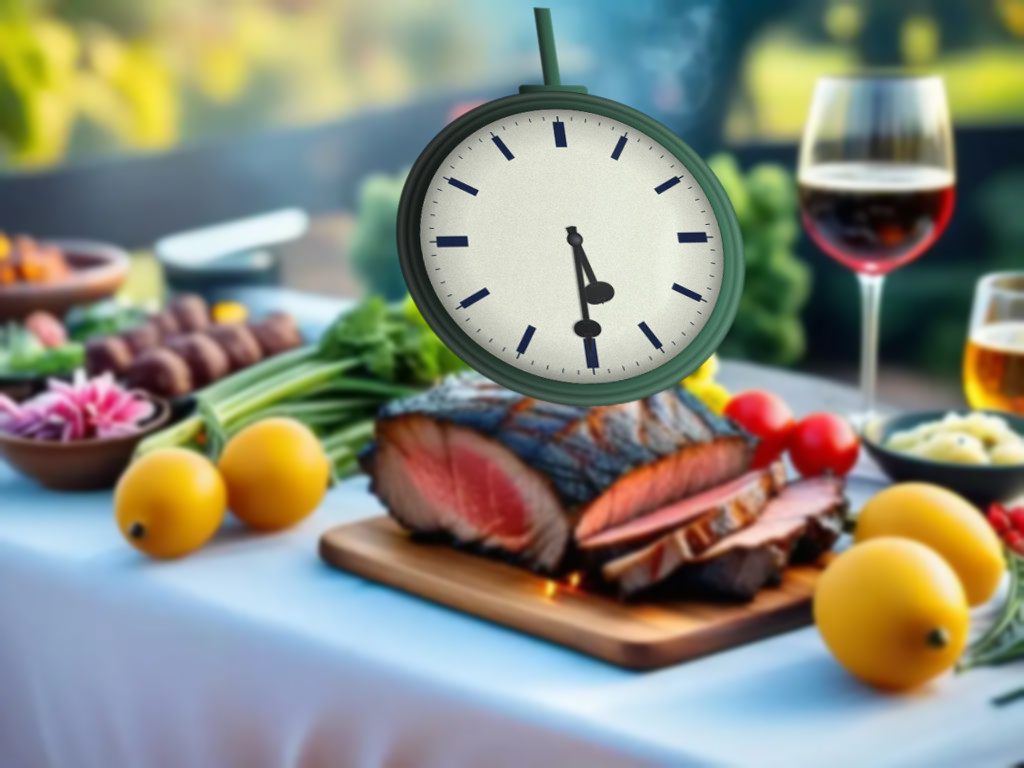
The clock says 5:30
